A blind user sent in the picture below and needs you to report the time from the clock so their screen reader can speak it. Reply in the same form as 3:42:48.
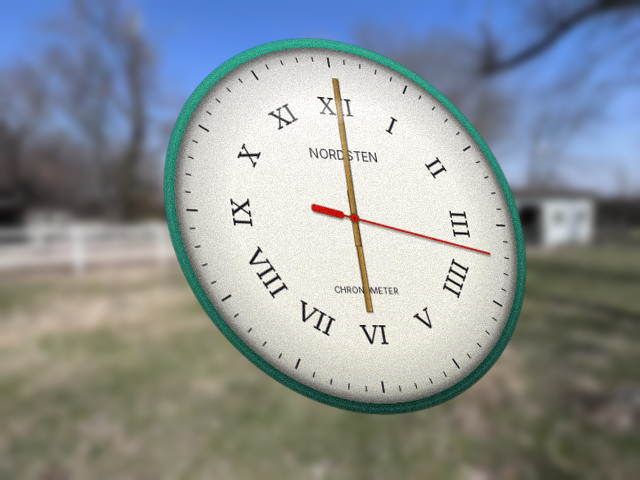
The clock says 6:00:17
